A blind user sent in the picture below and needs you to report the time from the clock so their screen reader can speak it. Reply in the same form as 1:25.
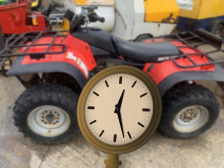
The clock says 12:27
